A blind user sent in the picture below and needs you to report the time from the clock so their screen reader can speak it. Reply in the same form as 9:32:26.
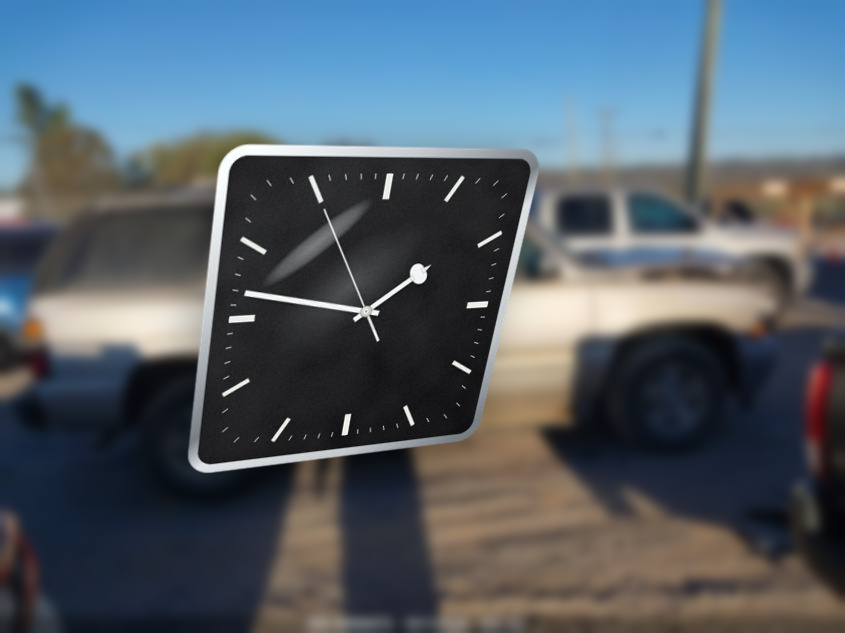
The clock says 1:46:55
